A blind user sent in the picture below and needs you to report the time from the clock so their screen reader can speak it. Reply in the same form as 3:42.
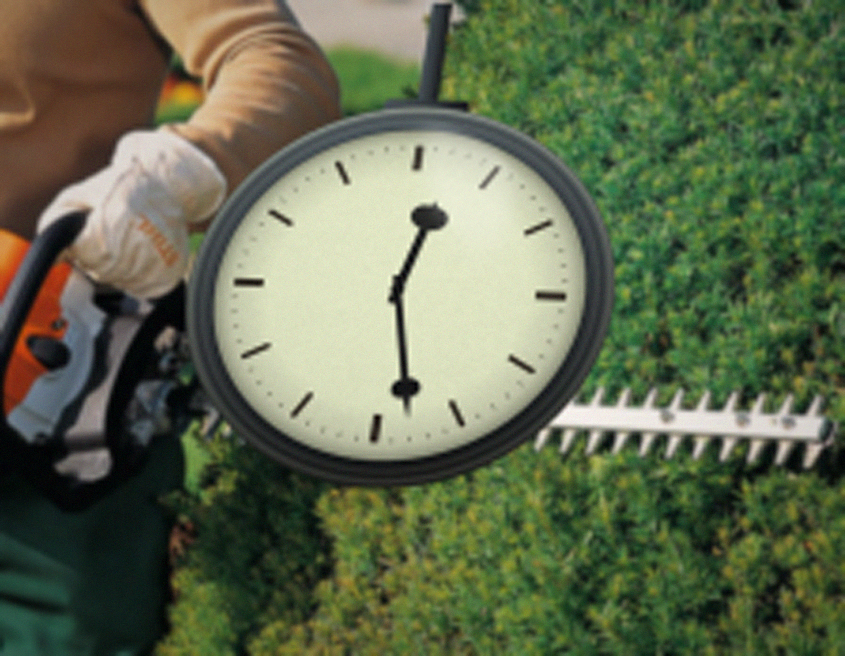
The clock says 12:28
